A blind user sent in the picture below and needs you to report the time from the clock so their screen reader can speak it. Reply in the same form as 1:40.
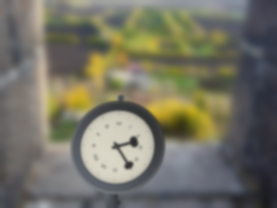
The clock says 2:24
